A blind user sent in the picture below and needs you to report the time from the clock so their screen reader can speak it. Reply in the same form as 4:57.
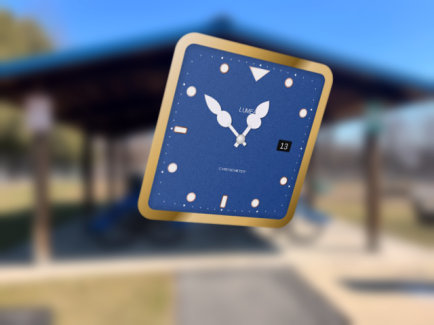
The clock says 12:51
